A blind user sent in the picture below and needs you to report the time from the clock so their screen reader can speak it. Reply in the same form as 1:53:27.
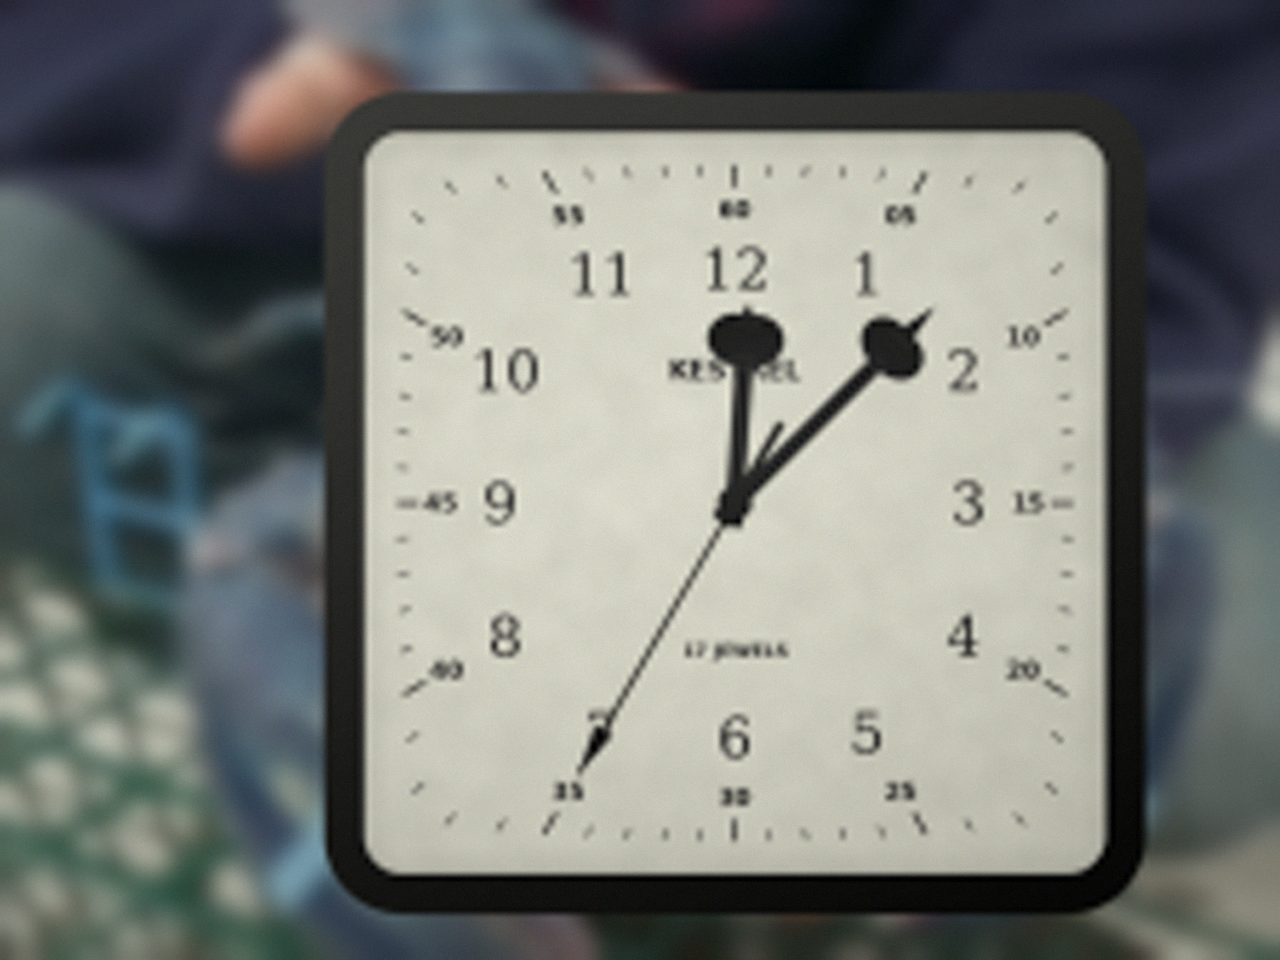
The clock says 12:07:35
